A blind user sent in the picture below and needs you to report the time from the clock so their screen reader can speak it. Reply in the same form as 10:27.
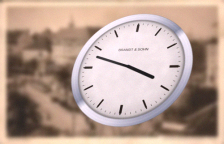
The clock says 3:48
